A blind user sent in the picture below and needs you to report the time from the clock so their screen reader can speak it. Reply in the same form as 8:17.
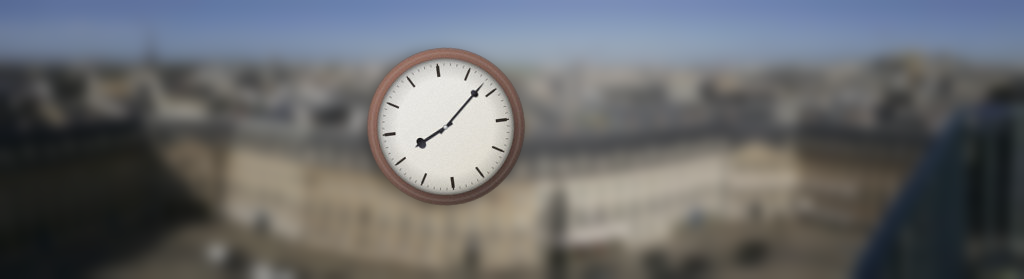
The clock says 8:08
